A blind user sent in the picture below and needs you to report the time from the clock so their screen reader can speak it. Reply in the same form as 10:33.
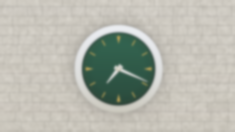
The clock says 7:19
